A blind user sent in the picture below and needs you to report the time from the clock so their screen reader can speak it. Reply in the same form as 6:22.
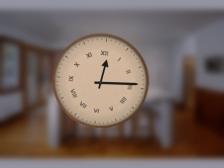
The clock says 12:14
